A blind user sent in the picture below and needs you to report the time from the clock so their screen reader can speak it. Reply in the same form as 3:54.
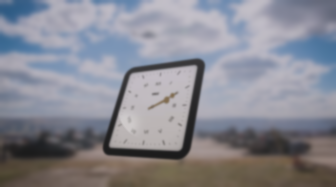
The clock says 2:10
